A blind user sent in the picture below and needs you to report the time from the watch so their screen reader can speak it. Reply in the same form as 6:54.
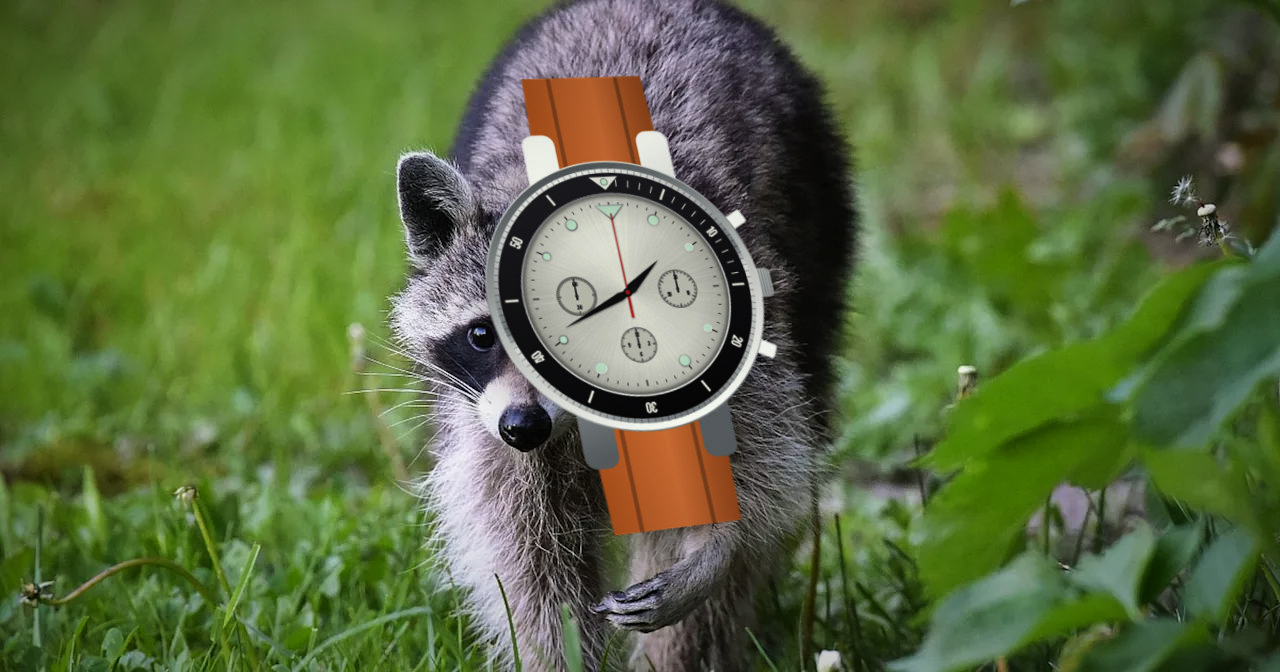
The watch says 1:41
